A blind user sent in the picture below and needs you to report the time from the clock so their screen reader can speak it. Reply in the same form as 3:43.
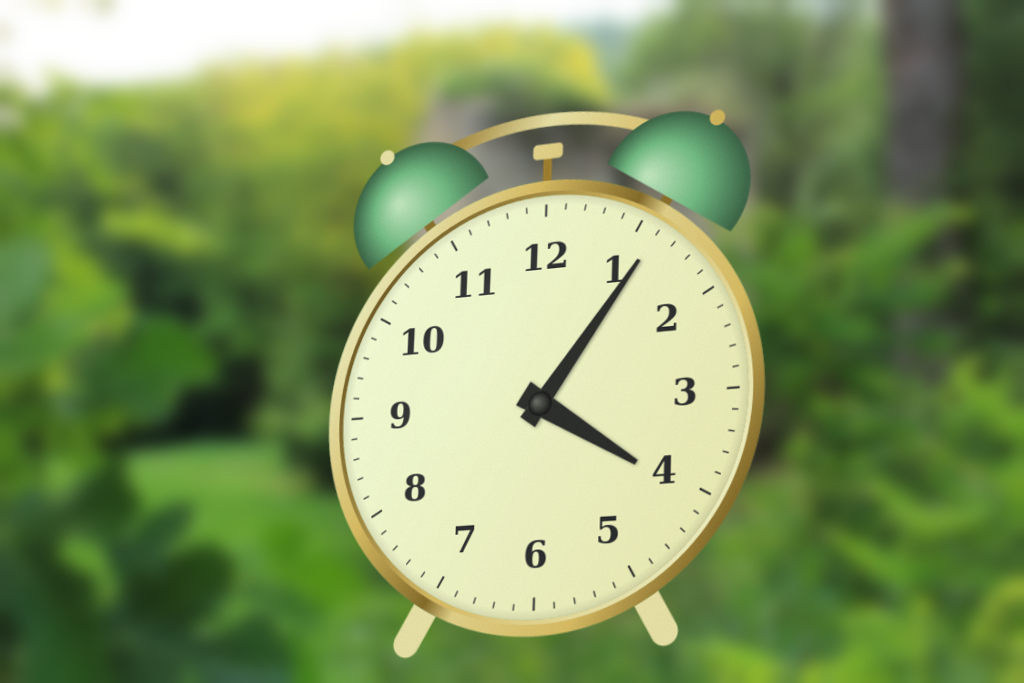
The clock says 4:06
